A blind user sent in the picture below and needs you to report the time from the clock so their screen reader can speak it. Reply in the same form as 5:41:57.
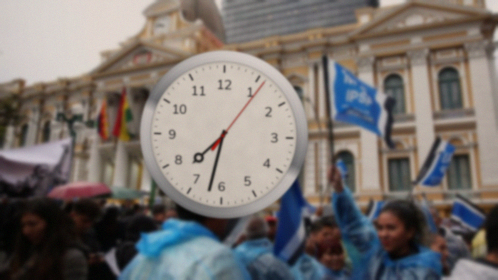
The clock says 7:32:06
